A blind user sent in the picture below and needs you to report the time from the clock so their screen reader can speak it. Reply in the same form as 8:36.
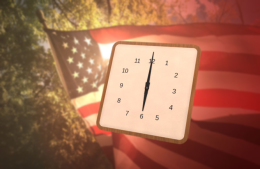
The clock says 6:00
